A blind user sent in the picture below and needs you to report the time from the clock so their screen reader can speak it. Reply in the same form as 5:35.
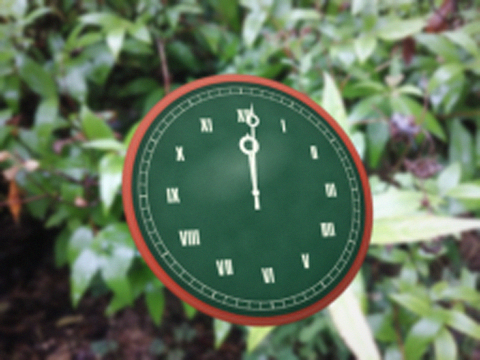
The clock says 12:01
